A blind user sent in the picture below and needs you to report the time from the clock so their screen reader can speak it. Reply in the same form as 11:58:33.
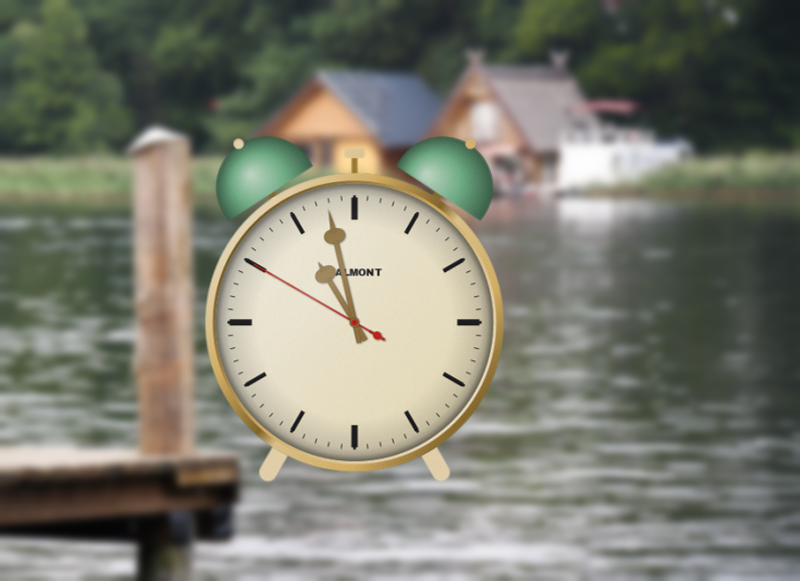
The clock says 10:57:50
